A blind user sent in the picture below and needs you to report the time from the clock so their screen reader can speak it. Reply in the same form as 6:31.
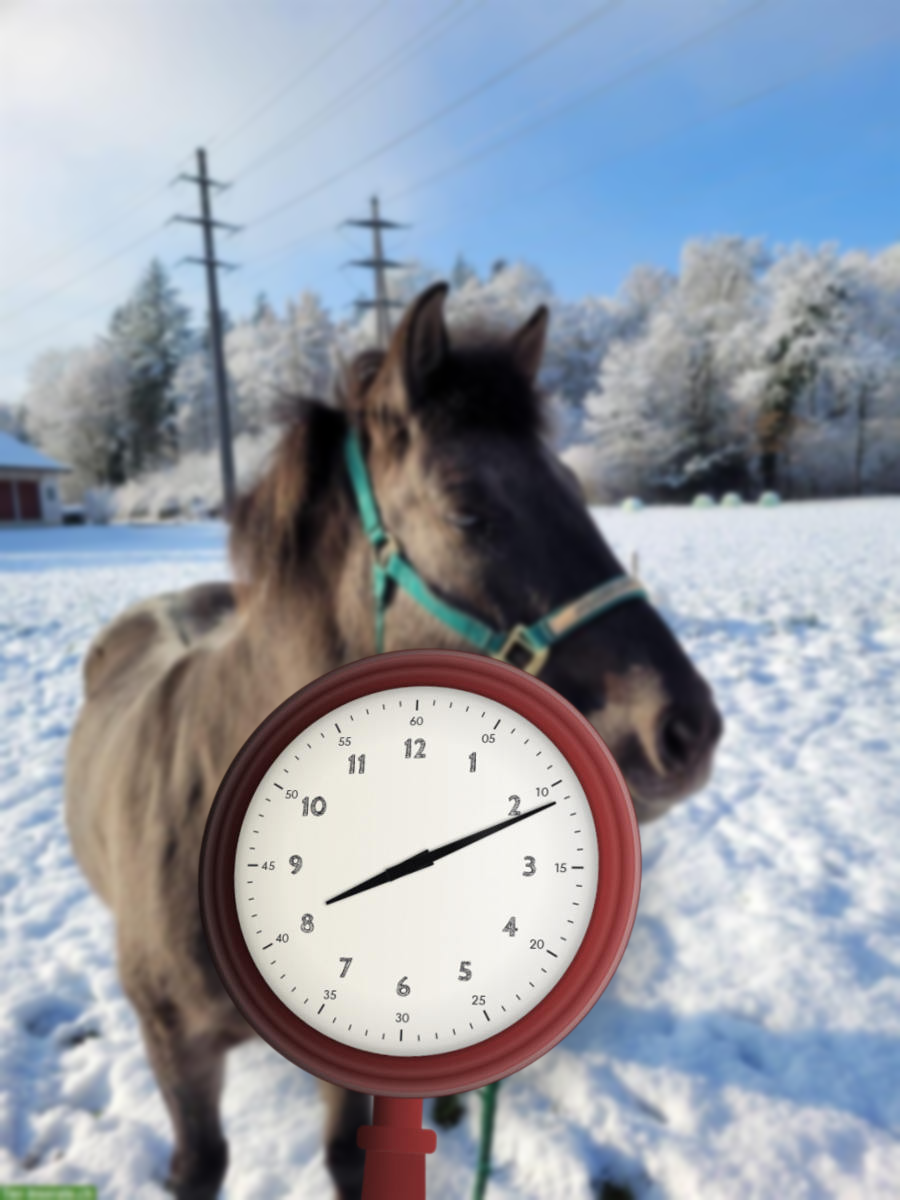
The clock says 8:11
